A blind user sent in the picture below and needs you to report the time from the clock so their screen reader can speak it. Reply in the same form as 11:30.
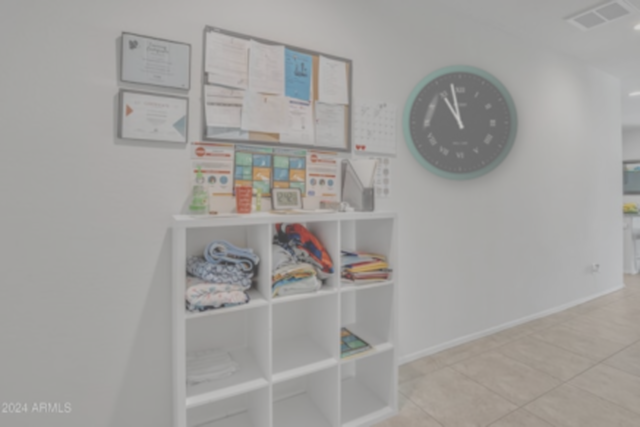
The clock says 10:58
